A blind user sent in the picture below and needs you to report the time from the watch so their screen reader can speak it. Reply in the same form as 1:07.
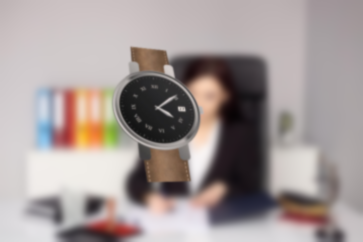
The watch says 4:09
